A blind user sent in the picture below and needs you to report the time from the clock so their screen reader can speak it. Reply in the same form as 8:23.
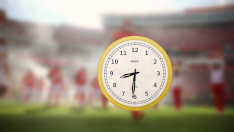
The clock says 8:31
